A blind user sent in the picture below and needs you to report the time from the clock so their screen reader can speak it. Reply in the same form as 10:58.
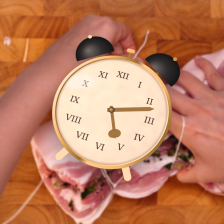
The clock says 5:12
